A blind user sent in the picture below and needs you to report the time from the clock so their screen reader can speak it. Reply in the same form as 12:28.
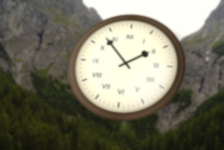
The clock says 1:53
